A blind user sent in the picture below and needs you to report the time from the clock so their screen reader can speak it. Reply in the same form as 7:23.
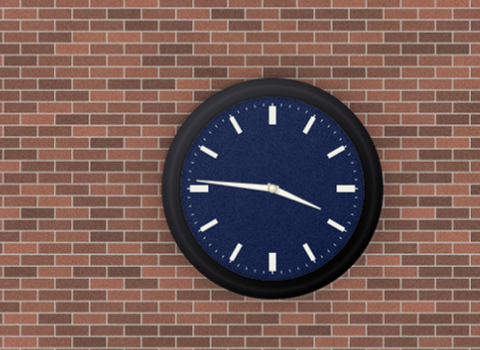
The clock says 3:46
